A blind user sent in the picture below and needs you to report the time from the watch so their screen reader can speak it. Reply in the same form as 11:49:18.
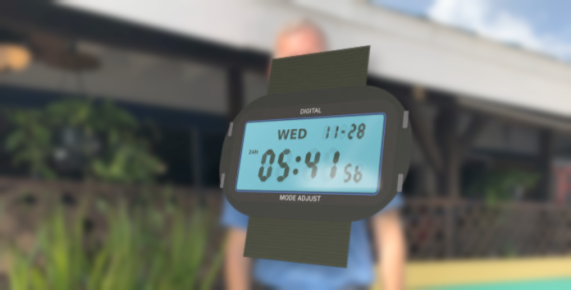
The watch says 5:41:56
